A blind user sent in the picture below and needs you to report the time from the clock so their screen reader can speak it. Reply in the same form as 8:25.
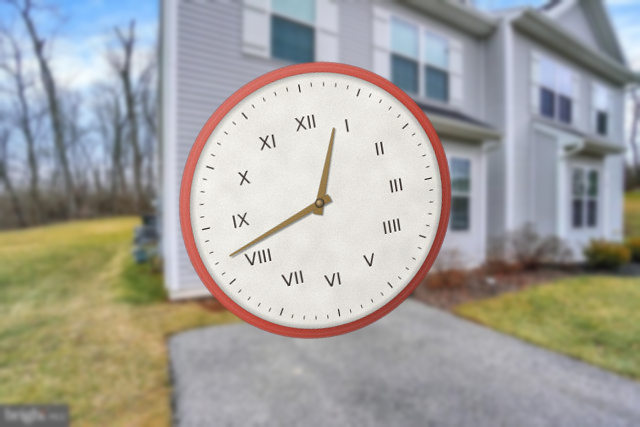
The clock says 12:42
